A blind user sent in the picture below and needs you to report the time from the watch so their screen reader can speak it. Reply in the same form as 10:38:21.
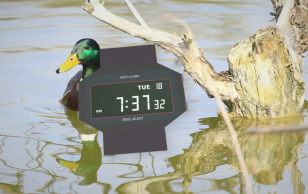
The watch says 7:37:32
